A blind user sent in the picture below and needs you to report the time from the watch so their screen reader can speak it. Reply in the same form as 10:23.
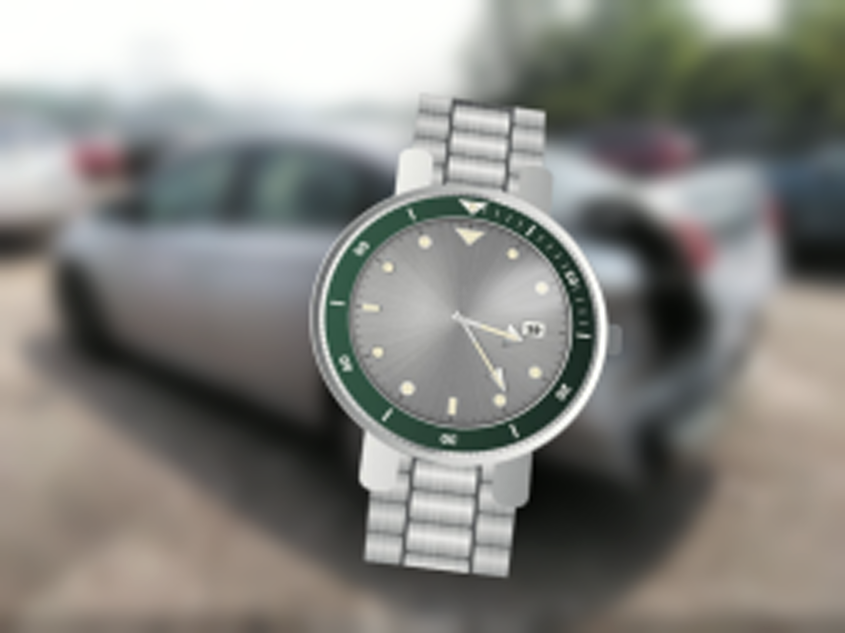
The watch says 3:24
